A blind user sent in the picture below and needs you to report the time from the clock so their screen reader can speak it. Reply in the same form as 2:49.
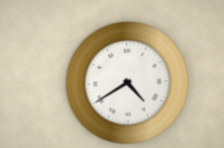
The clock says 4:40
